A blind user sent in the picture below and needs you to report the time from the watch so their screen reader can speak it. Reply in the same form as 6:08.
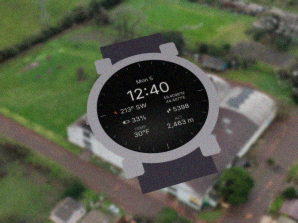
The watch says 12:40
